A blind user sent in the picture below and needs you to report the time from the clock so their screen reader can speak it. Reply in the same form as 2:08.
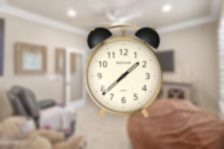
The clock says 1:38
